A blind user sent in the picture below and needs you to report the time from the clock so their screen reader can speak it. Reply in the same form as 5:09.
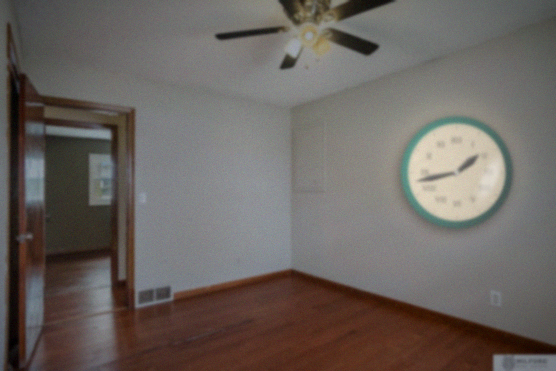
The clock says 1:43
